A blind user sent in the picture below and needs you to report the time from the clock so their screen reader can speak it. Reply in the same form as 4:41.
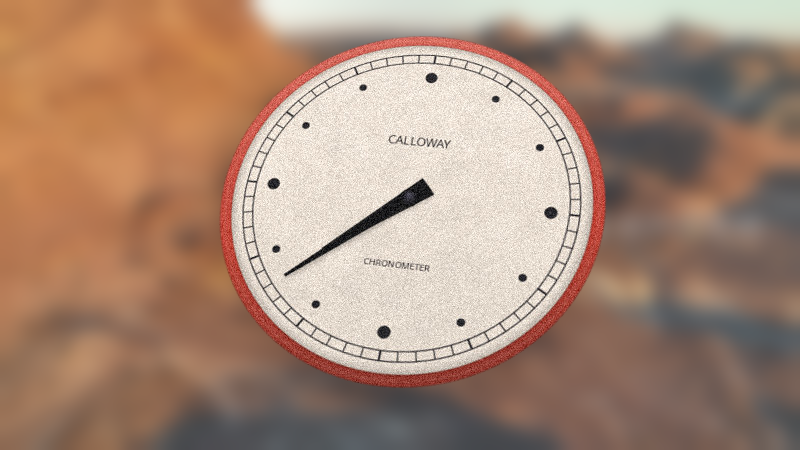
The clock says 7:38
